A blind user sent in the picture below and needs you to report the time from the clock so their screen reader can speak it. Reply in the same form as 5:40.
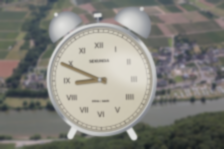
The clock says 8:49
